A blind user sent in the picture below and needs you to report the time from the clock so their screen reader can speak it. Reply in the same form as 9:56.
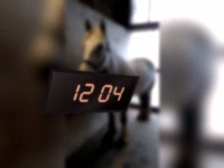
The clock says 12:04
